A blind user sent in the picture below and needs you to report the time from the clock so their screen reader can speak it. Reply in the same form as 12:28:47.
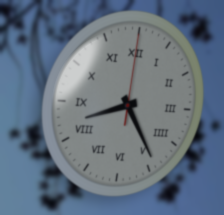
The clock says 8:24:00
